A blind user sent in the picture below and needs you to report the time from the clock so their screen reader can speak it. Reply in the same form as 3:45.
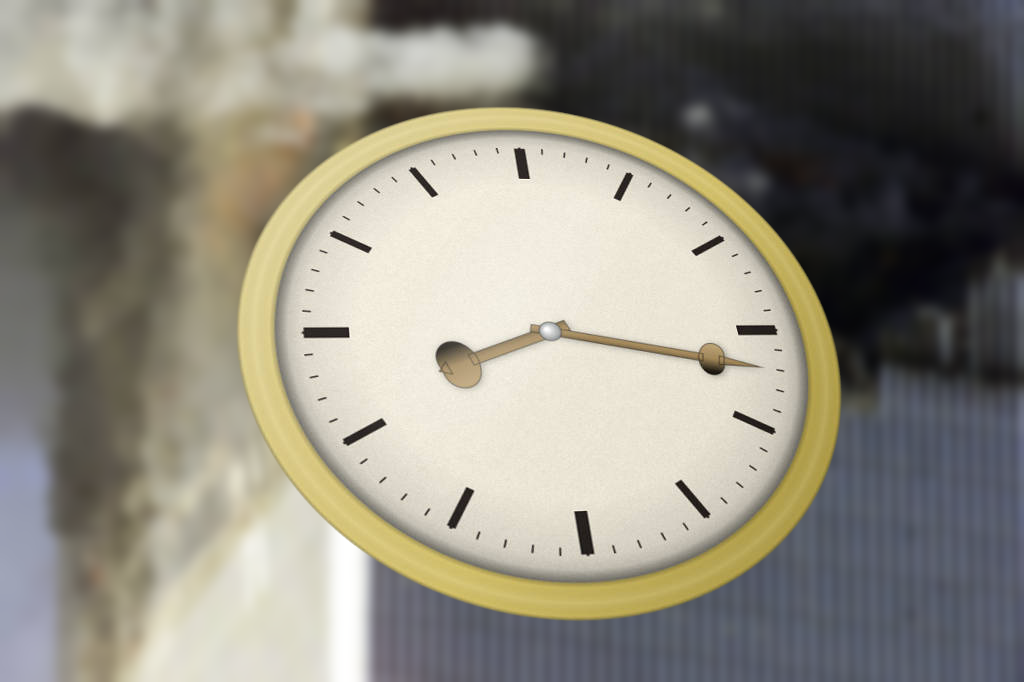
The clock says 8:17
